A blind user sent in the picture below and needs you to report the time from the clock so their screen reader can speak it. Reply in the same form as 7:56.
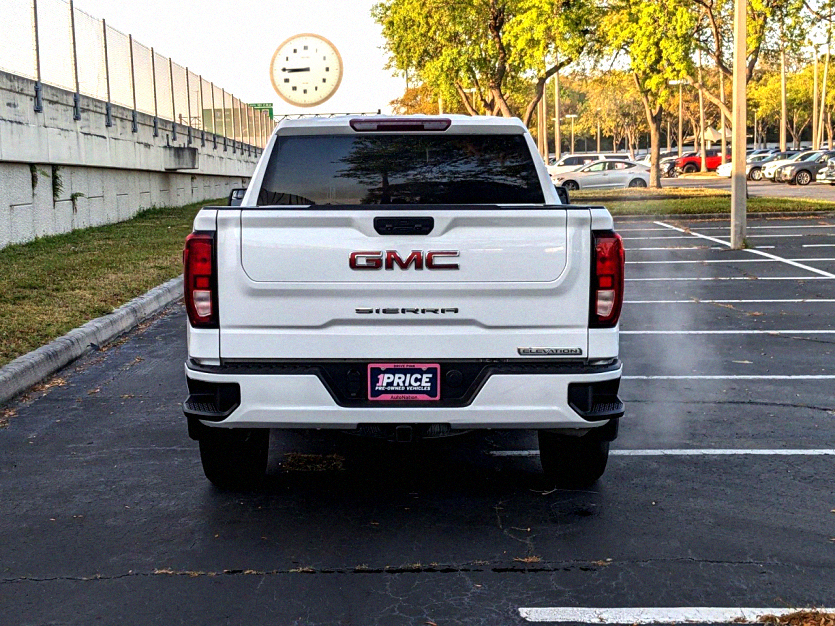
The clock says 8:45
